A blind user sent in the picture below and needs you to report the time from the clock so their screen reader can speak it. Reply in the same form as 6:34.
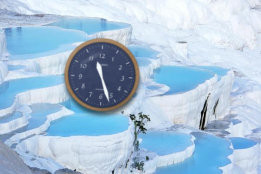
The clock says 11:27
